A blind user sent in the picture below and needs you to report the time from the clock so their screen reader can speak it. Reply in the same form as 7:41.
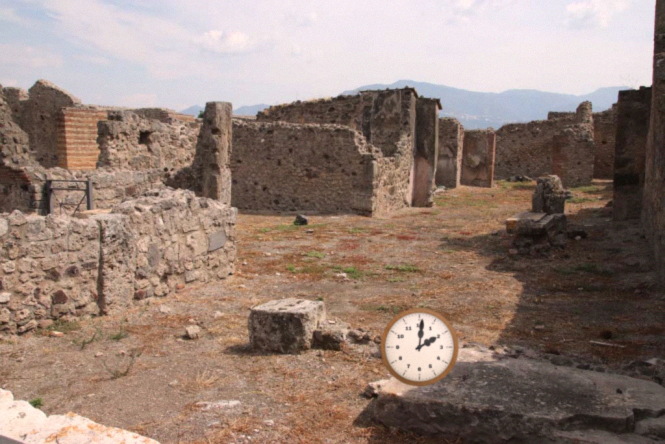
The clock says 2:01
